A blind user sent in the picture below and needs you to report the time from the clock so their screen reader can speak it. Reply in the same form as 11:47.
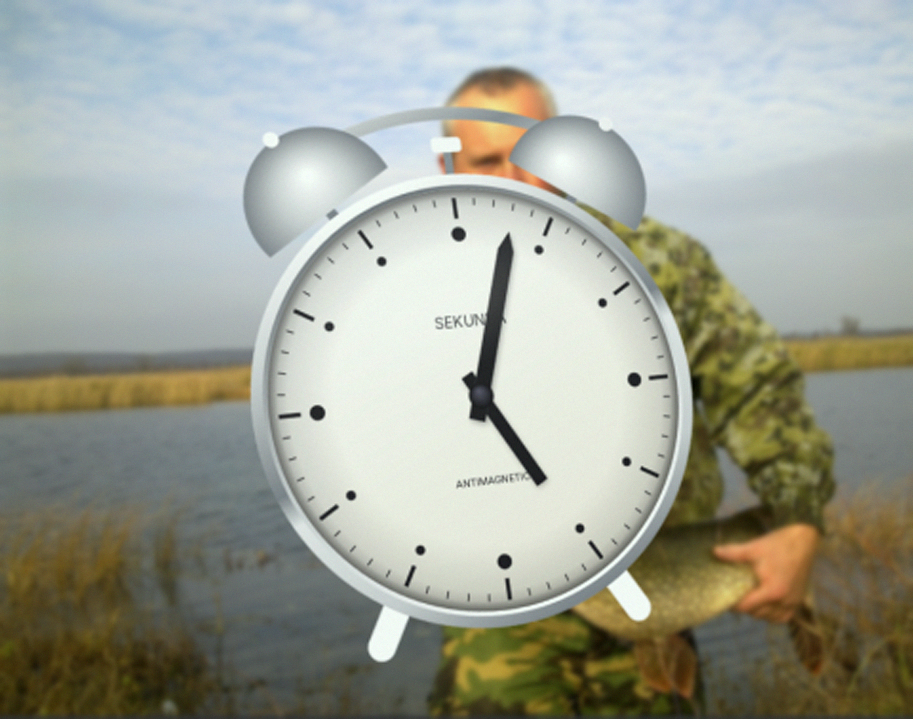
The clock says 5:03
